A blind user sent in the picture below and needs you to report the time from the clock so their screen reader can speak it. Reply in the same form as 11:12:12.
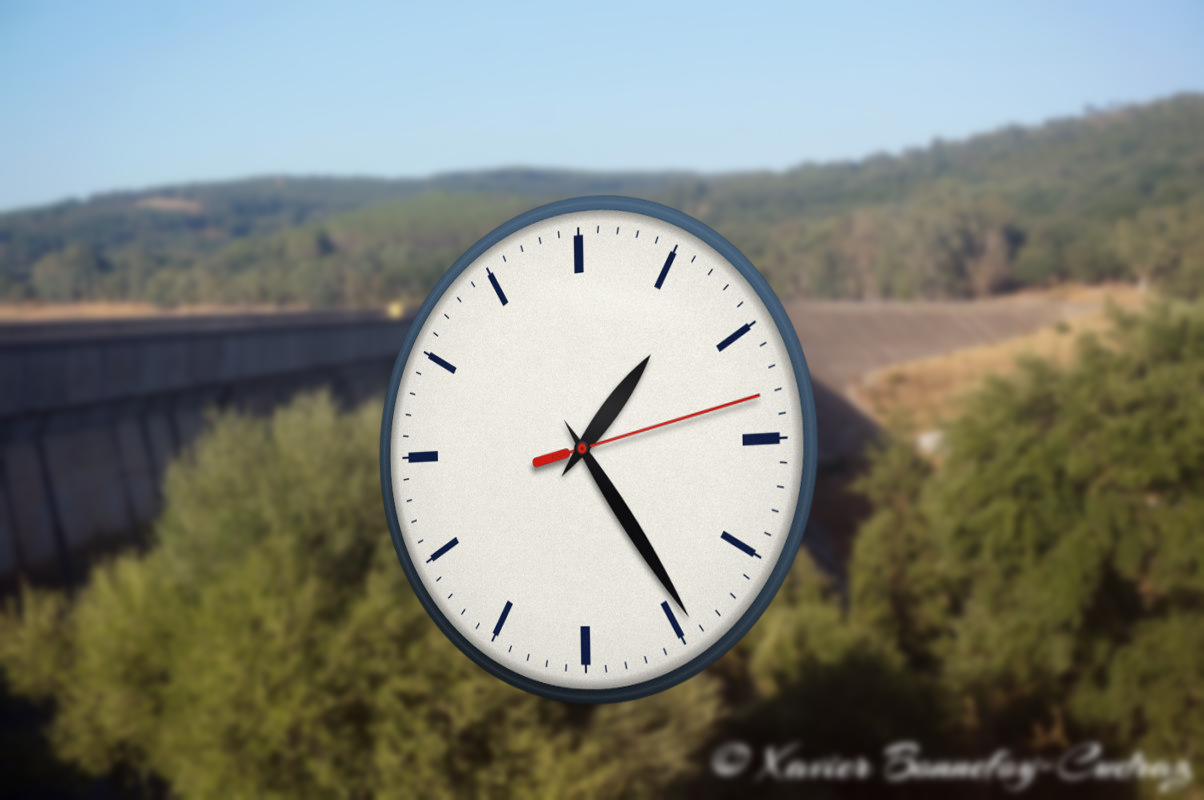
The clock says 1:24:13
